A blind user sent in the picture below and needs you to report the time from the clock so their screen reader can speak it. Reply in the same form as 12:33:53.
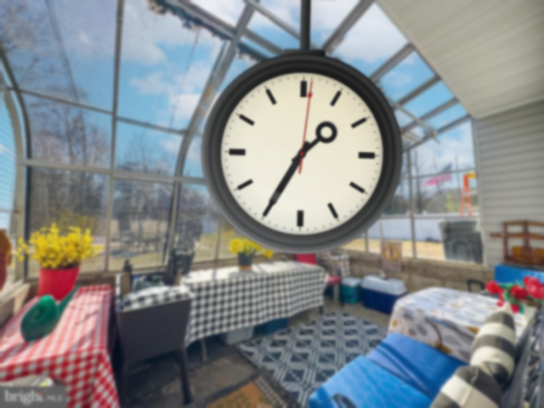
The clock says 1:35:01
